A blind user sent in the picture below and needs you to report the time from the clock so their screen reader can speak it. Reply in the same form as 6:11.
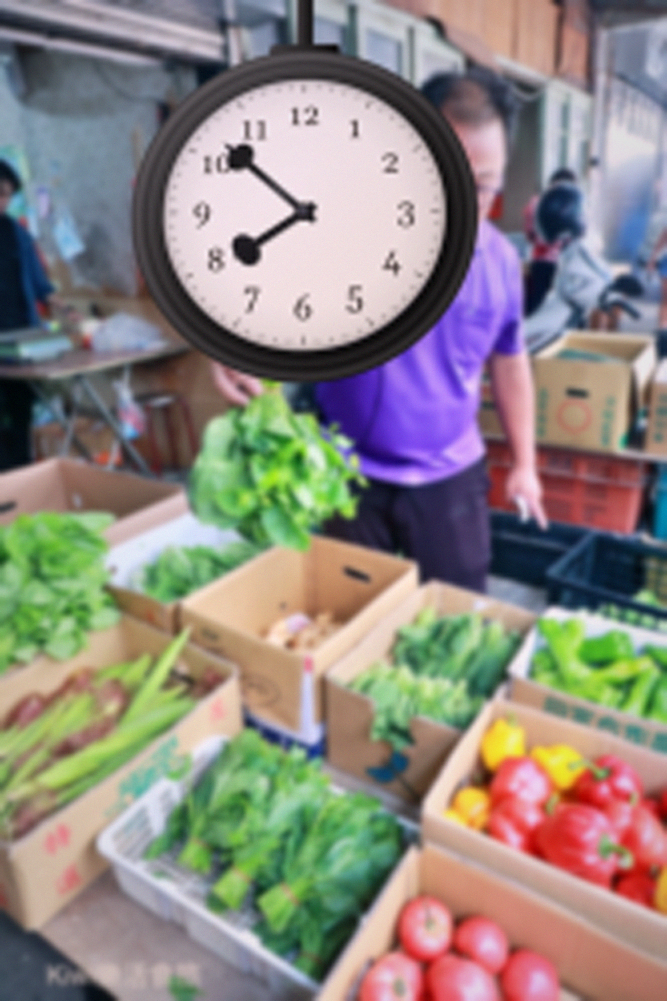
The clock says 7:52
